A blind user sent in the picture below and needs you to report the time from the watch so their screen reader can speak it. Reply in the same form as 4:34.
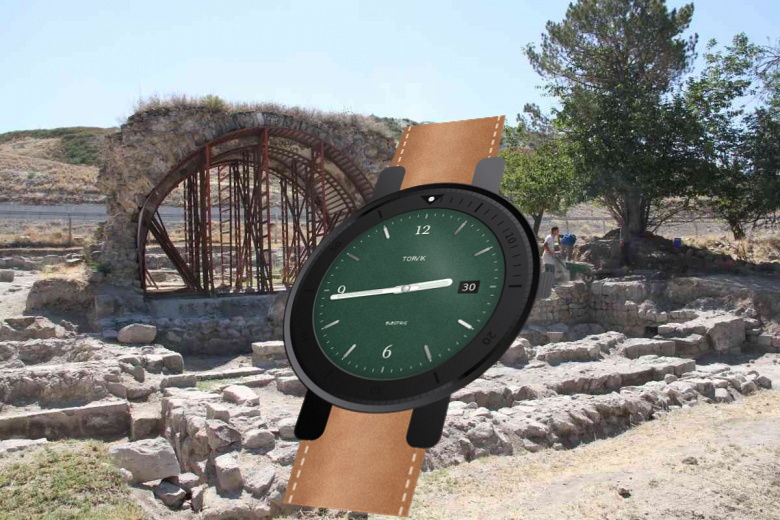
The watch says 2:44
